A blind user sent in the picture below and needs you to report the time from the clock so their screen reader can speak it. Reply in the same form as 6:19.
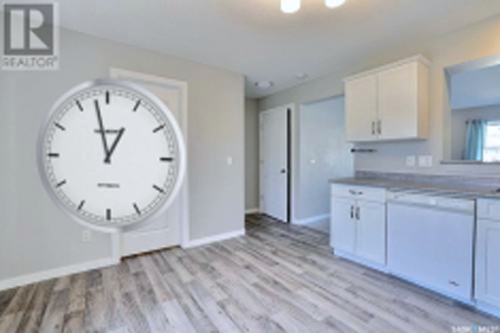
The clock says 12:58
